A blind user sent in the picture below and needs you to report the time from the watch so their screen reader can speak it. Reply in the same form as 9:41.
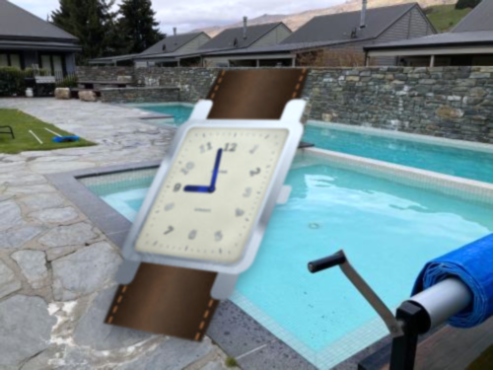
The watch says 8:58
